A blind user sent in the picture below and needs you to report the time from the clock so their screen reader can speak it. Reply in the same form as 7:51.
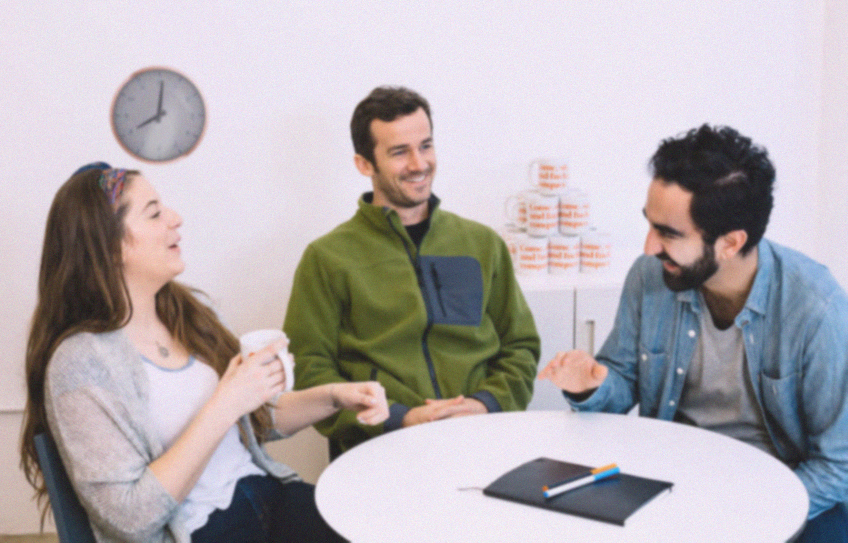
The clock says 8:01
